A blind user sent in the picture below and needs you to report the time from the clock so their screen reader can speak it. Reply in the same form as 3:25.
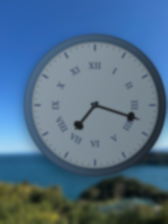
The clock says 7:18
